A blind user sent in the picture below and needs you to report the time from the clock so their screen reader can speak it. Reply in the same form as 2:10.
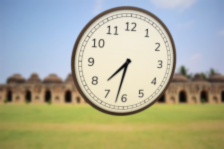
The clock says 7:32
